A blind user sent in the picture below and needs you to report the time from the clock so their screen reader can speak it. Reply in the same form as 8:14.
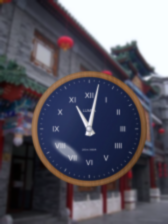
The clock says 11:02
